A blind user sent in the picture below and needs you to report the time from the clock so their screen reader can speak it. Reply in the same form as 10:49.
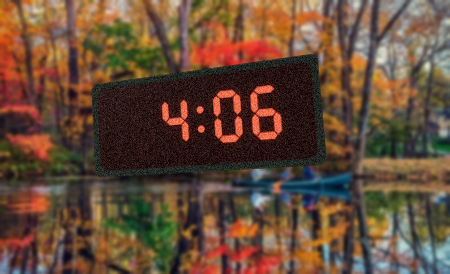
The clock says 4:06
